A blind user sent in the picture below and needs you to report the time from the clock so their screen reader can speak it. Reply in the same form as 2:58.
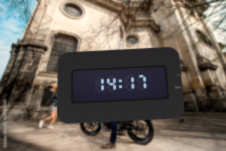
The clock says 14:17
